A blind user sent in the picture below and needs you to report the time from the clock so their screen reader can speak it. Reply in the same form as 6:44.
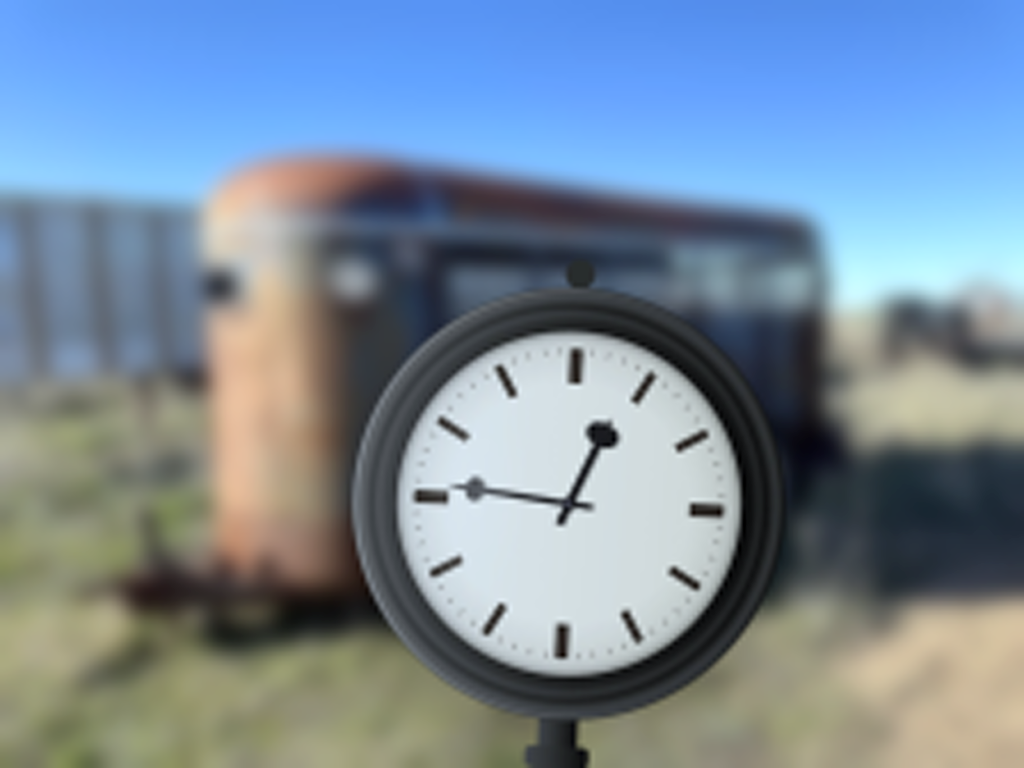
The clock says 12:46
